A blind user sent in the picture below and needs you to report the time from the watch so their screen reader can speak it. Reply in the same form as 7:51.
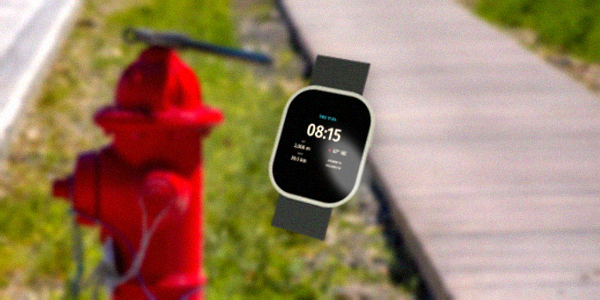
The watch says 8:15
